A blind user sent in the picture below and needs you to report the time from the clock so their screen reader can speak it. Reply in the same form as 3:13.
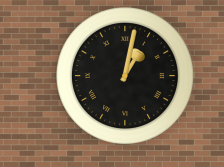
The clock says 1:02
